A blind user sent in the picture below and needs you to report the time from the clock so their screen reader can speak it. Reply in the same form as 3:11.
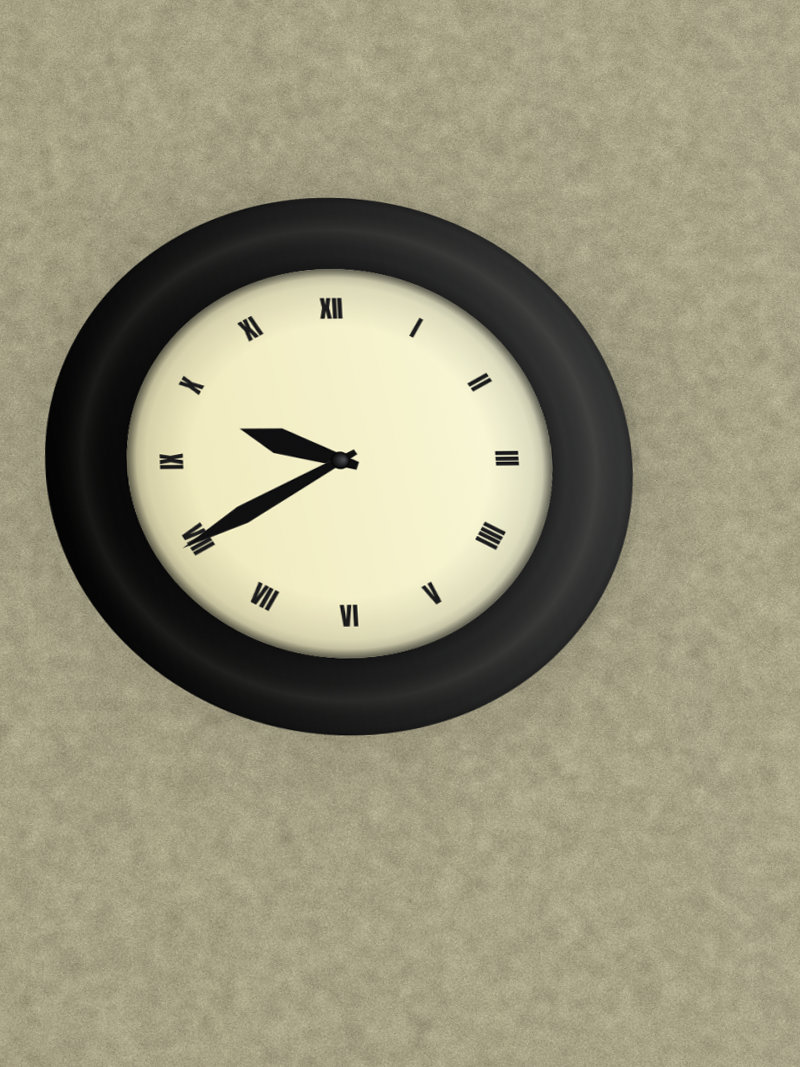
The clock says 9:40
